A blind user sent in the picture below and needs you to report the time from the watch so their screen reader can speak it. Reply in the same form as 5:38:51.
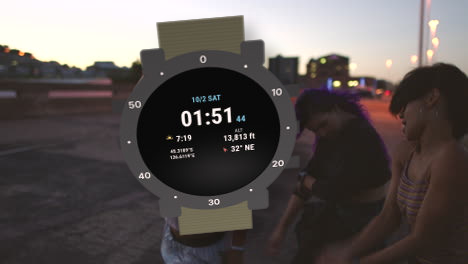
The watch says 1:51:44
